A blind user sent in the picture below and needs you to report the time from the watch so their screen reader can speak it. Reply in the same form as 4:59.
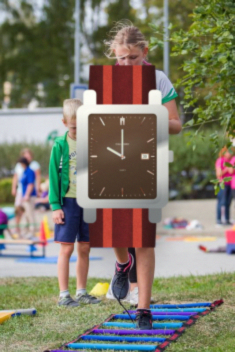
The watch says 10:00
